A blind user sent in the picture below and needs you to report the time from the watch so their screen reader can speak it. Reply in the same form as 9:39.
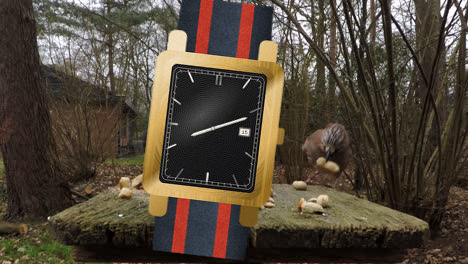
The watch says 8:11
